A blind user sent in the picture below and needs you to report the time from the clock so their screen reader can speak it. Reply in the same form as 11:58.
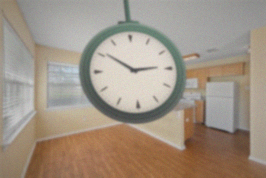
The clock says 2:51
